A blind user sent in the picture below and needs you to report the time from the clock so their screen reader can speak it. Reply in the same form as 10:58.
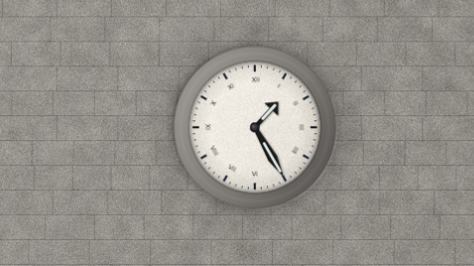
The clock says 1:25
